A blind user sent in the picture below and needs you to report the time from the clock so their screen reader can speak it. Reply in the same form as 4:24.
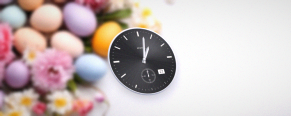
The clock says 1:02
